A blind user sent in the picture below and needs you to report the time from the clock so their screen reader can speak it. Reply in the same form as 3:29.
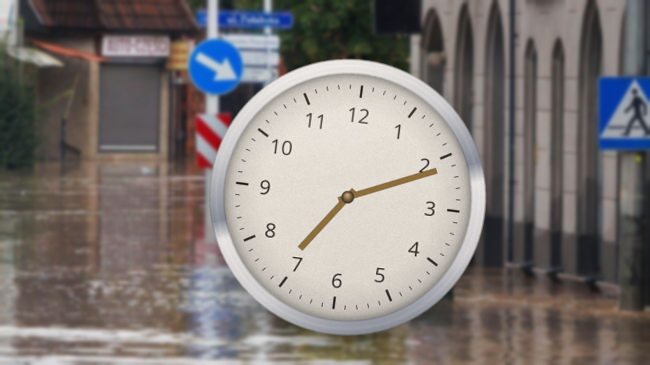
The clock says 7:11
